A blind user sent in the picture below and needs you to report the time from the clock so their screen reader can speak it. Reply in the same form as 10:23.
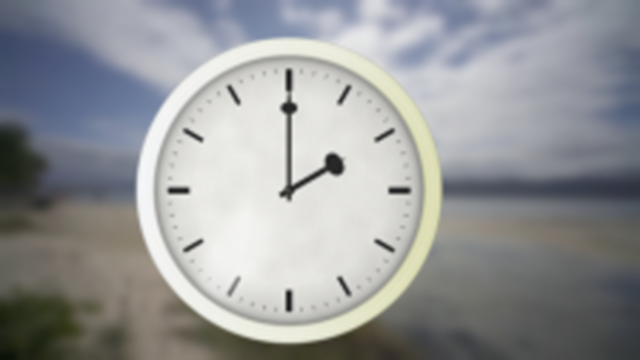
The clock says 2:00
